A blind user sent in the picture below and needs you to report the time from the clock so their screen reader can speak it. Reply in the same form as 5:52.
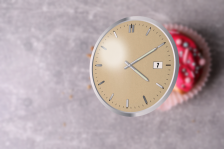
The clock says 4:10
